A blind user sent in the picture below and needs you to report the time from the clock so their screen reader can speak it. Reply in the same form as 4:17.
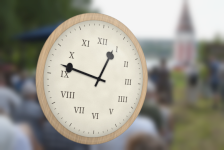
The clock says 12:47
